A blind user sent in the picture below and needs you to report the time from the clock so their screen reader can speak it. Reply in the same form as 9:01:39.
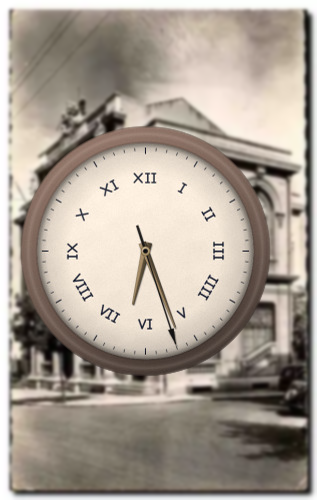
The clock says 6:26:27
